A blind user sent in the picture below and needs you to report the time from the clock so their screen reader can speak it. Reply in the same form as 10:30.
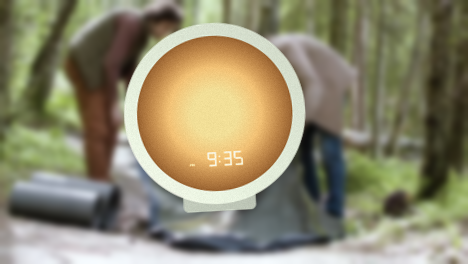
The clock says 9:35
